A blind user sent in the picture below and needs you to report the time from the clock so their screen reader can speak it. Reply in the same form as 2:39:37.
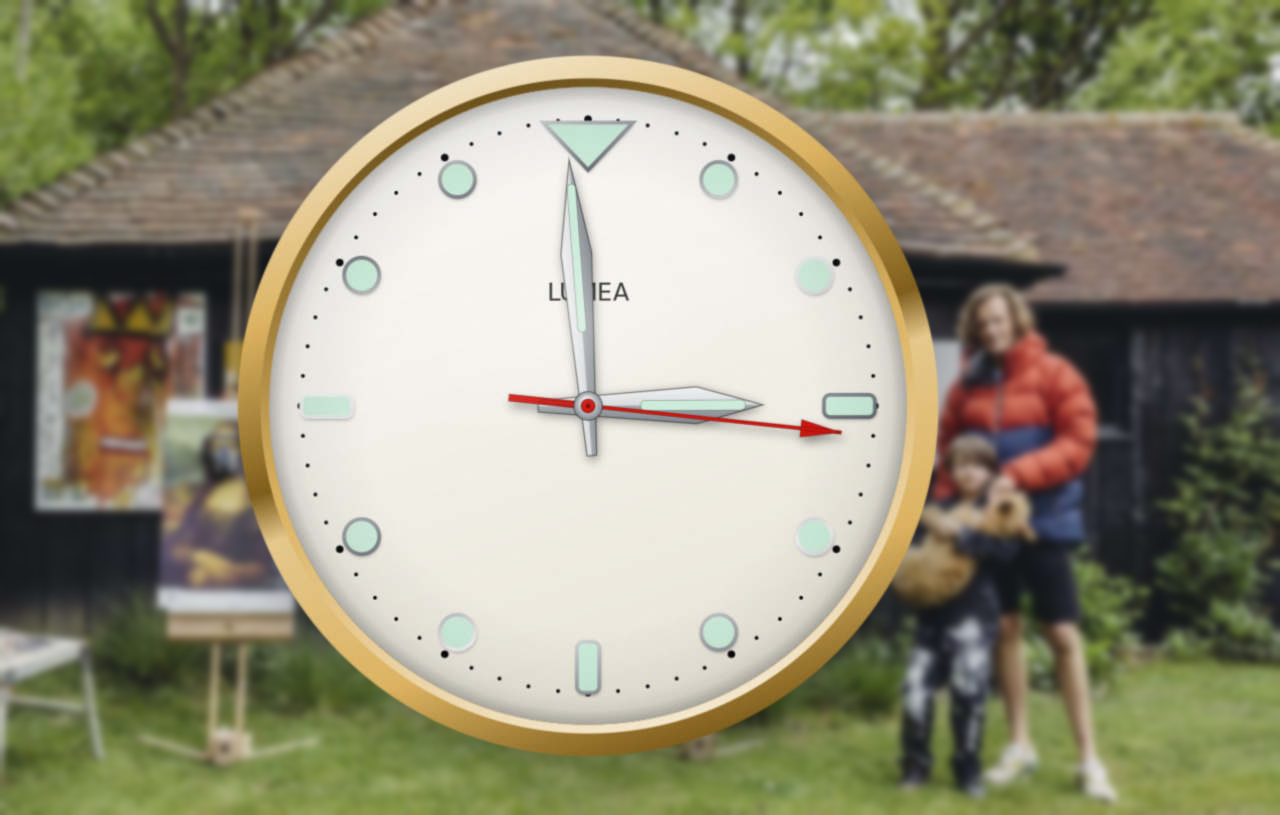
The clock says 2:59:16
